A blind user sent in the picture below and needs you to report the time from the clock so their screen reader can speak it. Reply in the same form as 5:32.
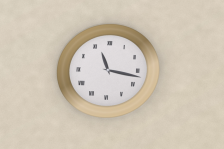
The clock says 11:17
